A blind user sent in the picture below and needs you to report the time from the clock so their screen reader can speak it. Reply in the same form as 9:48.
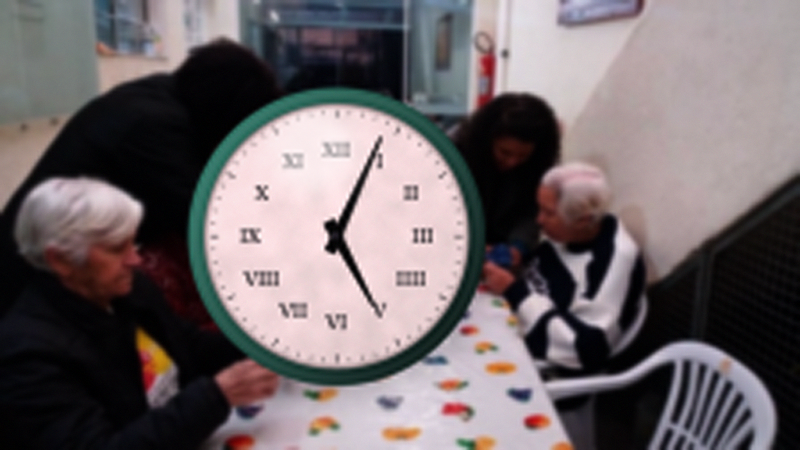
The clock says 5:04
